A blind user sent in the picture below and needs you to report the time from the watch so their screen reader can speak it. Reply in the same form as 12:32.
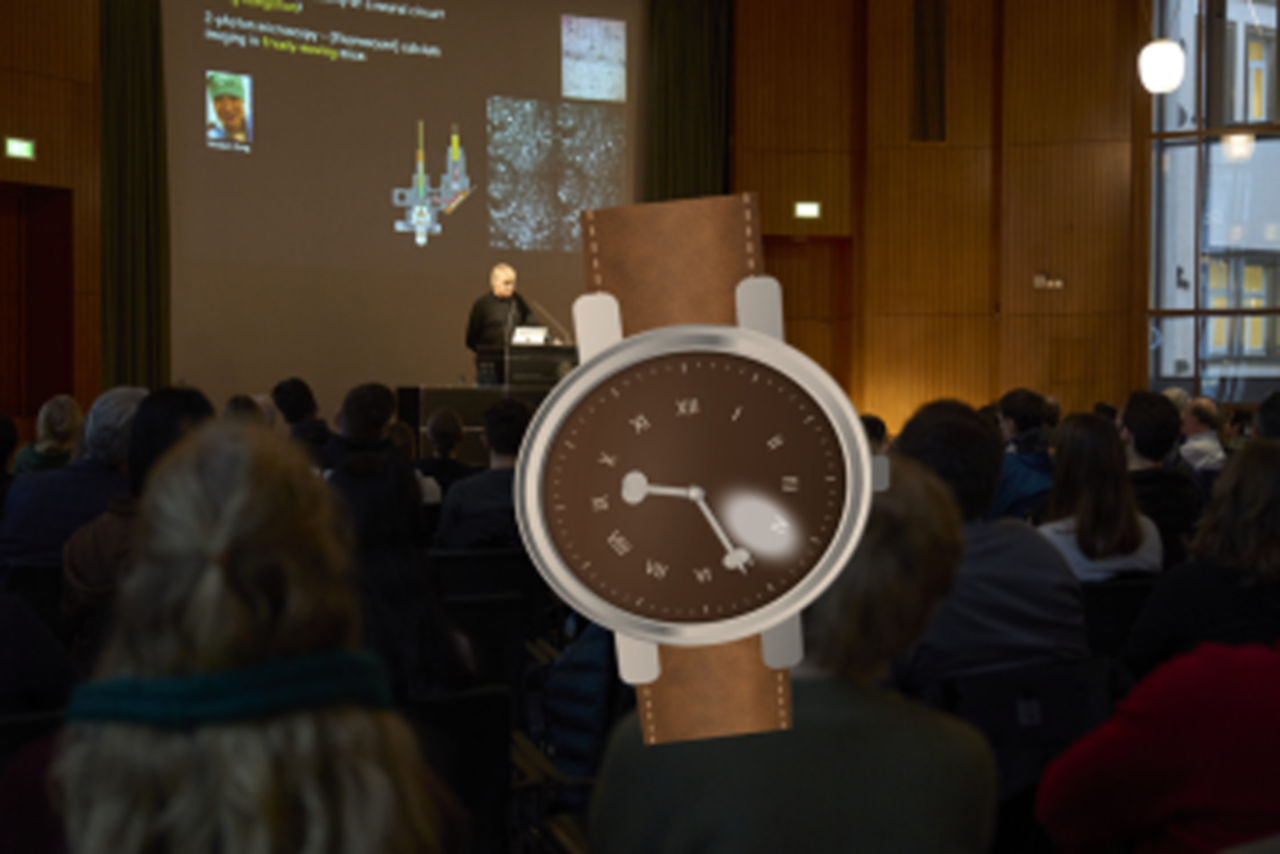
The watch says 9:26
